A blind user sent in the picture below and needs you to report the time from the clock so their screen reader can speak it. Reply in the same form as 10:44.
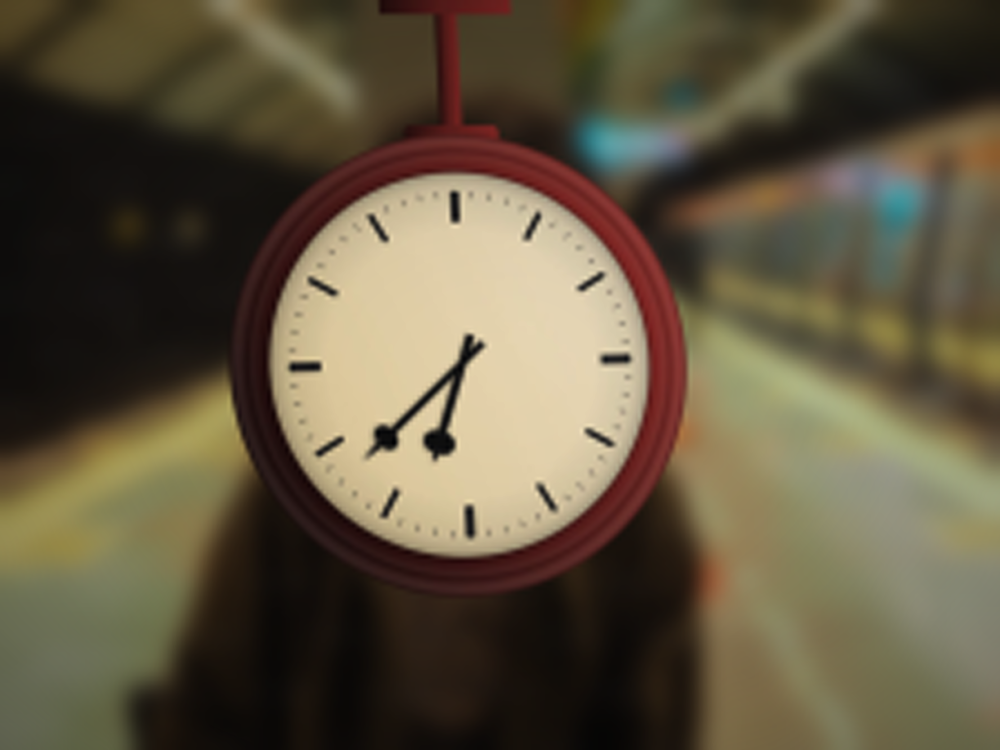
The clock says 6:38
